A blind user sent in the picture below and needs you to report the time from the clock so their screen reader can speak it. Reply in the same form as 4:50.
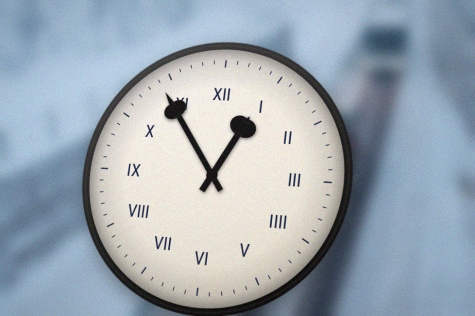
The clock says 12:54
